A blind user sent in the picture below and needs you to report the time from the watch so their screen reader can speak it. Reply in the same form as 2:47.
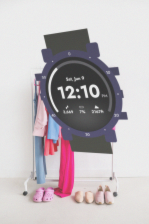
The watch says 12:10
